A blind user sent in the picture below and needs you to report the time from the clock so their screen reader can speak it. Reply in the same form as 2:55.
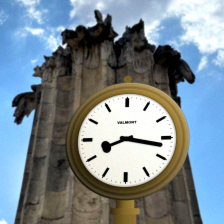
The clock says 8:17
